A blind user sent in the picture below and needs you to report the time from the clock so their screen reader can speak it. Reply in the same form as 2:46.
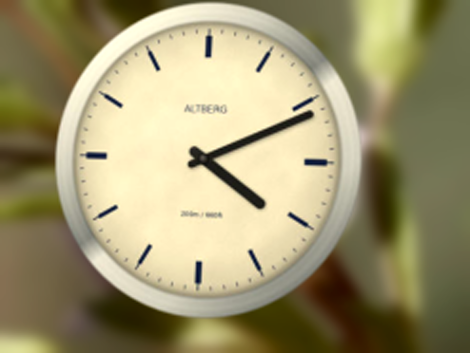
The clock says 4:11
